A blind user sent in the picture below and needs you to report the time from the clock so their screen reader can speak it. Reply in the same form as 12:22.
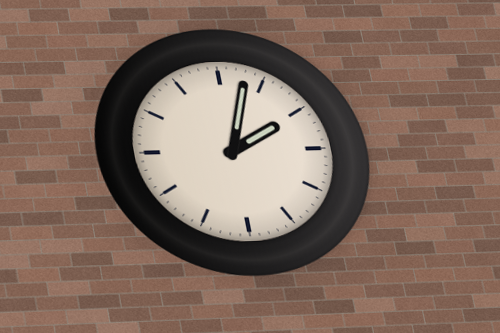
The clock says 2:03
